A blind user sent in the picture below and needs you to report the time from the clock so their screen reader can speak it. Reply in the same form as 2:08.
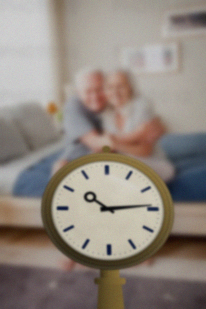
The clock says 10:14
